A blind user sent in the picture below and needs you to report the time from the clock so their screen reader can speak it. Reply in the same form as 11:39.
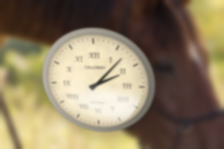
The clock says 2:07
